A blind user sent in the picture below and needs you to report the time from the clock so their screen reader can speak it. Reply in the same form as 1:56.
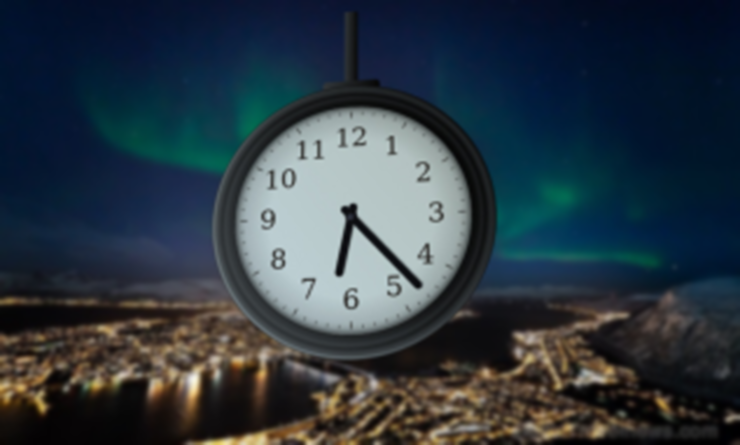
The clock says 6:23
